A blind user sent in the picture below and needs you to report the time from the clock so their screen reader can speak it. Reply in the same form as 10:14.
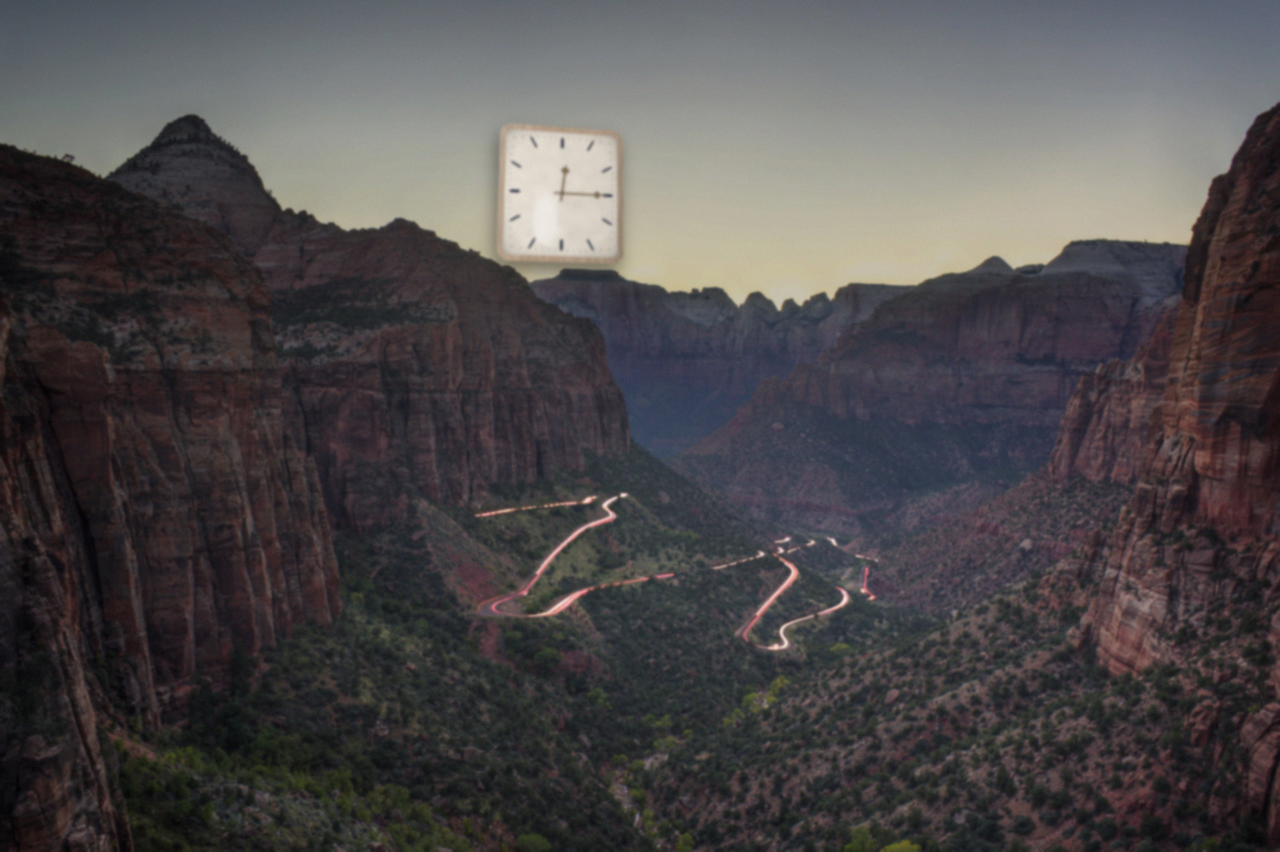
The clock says 12:15
